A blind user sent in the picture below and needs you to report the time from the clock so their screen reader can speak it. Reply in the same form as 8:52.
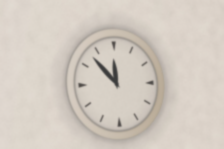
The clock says 11:53
